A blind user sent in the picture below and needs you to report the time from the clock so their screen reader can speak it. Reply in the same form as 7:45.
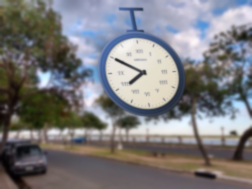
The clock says 7:50
